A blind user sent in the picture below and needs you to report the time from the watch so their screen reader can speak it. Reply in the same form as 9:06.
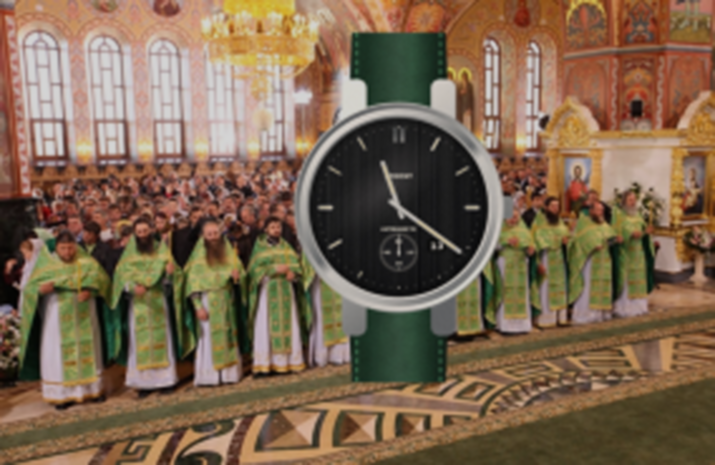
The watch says 11:21
